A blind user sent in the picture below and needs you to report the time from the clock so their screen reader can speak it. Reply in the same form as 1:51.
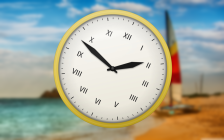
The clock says 1:48
